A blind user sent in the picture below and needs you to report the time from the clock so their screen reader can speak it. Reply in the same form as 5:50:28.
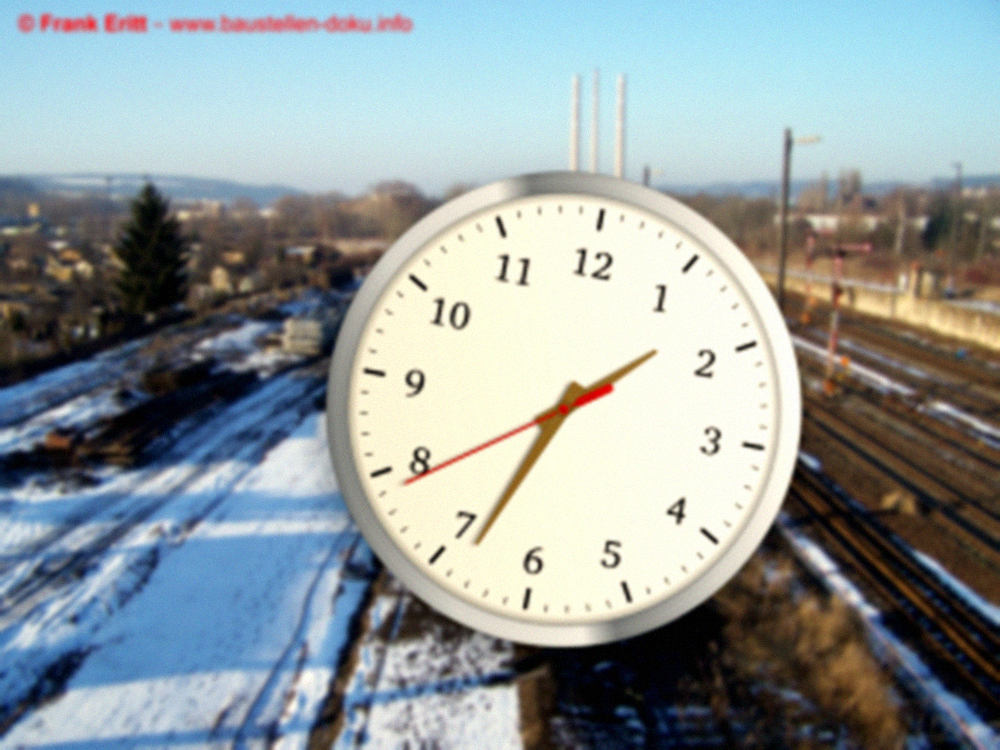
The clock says 1:33:39
